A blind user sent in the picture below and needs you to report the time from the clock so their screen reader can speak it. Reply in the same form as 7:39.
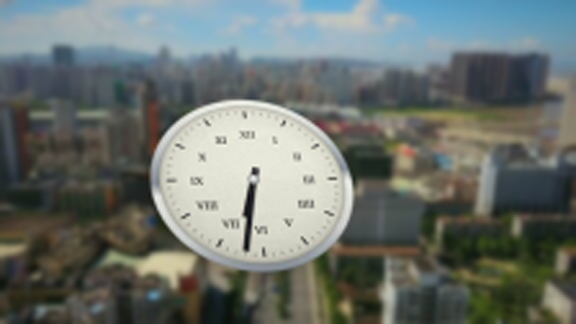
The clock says 6:32
